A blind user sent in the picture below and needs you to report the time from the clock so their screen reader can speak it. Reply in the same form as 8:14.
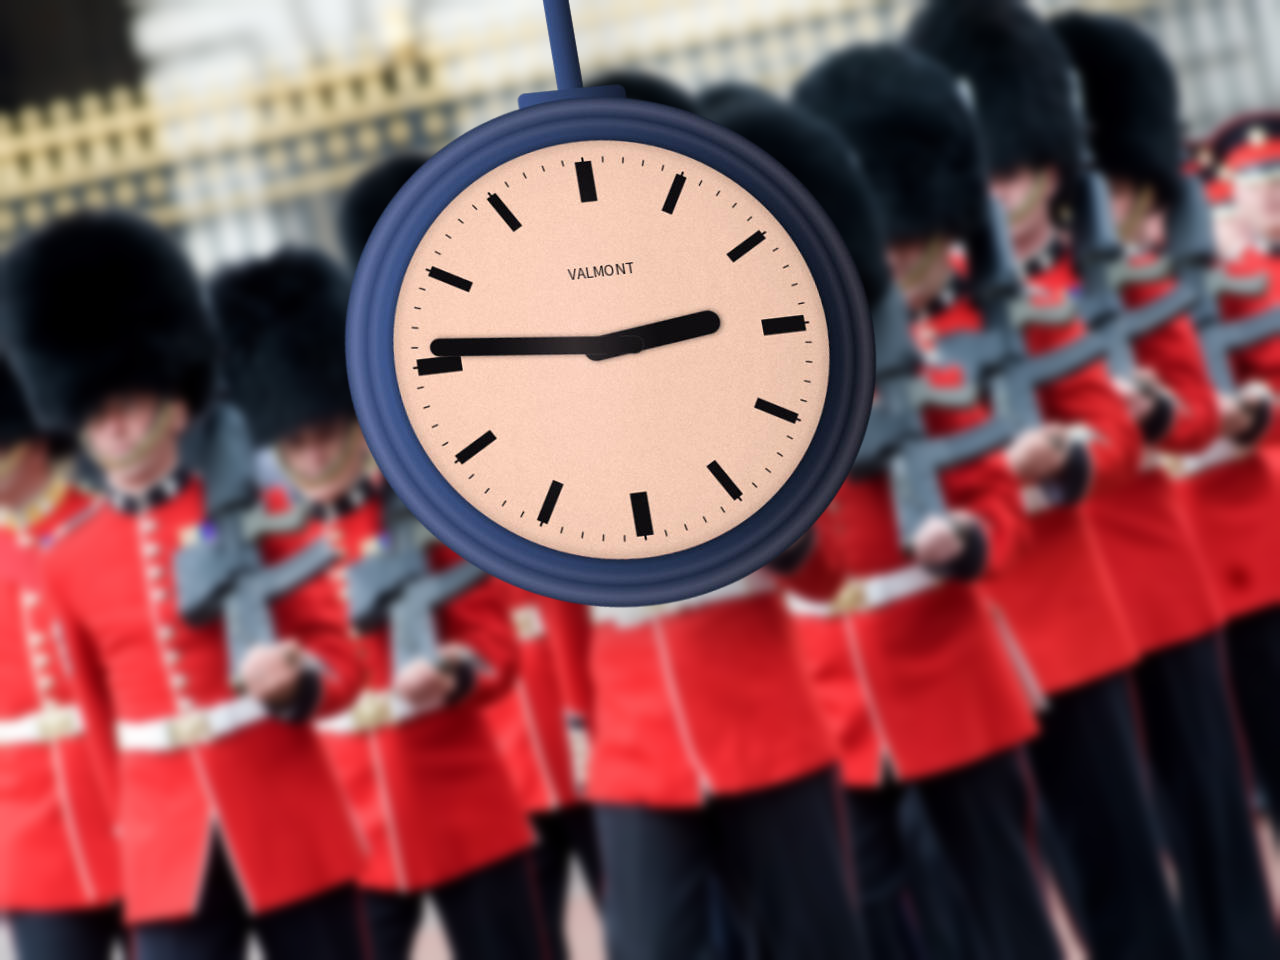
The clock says 2:46
